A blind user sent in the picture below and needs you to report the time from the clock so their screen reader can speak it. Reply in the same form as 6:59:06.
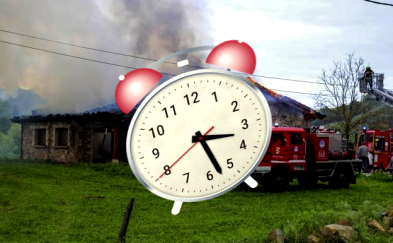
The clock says 3:27:40
